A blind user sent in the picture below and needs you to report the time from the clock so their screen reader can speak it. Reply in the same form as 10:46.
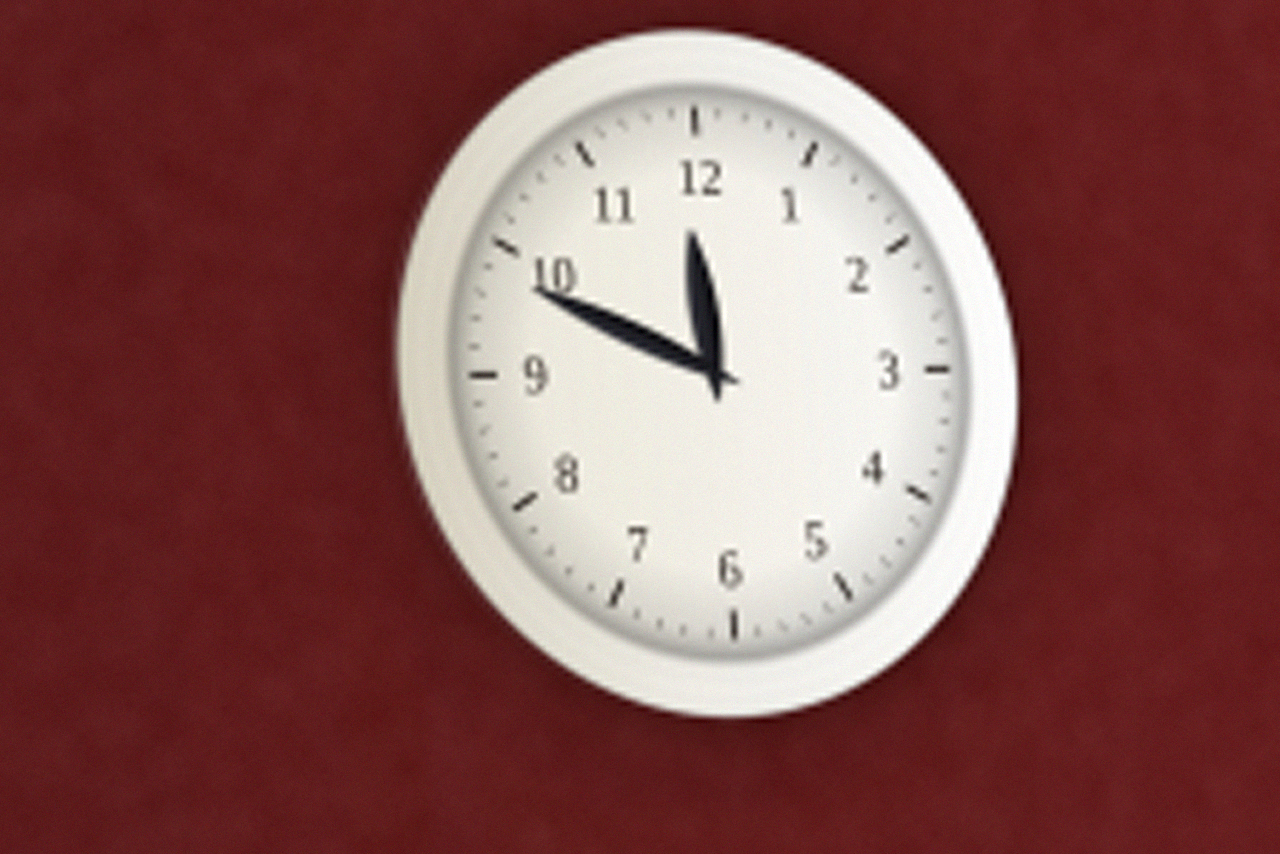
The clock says 11:49
